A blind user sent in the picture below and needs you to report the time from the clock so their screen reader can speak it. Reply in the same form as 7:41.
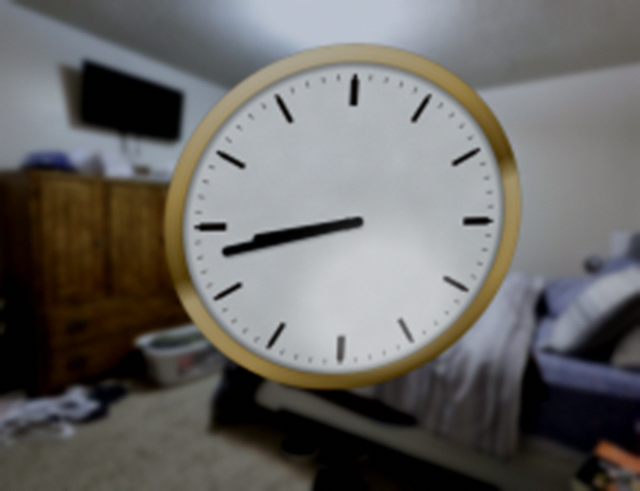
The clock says 8:43
